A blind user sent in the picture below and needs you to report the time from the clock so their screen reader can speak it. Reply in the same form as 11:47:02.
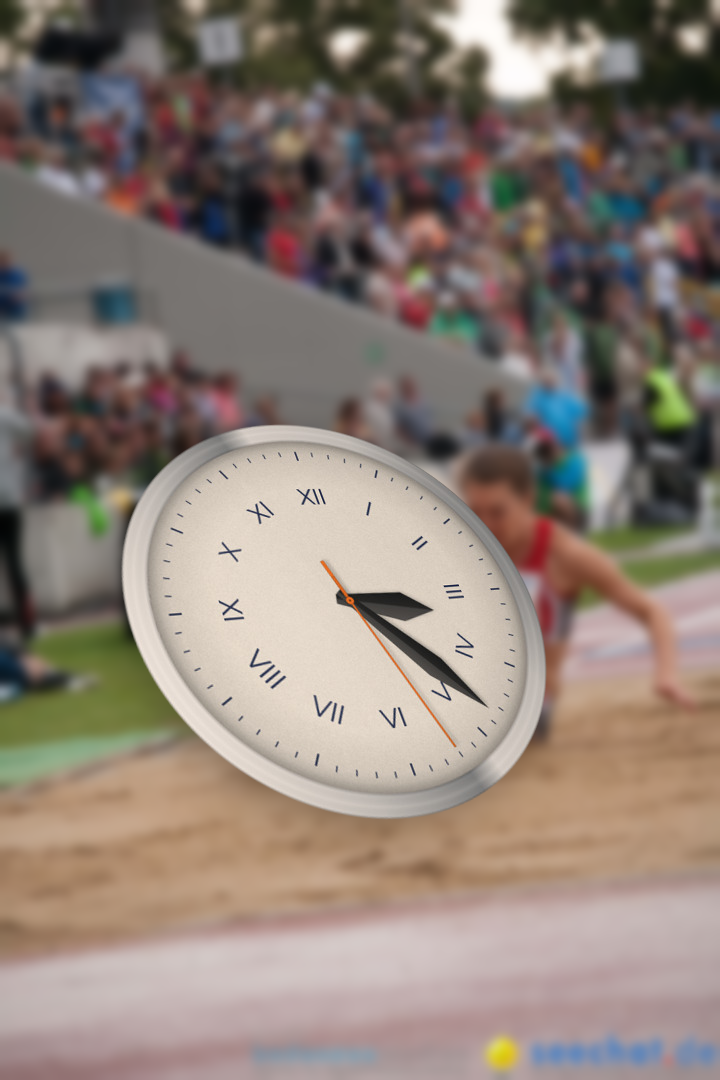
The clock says 3:23:27
